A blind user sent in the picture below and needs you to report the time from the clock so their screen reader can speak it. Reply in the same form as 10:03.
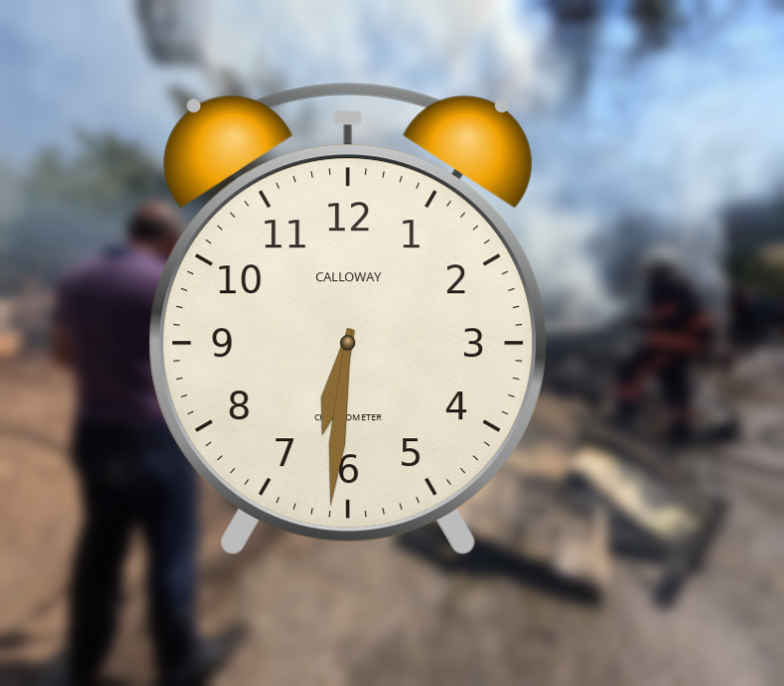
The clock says 6:31
